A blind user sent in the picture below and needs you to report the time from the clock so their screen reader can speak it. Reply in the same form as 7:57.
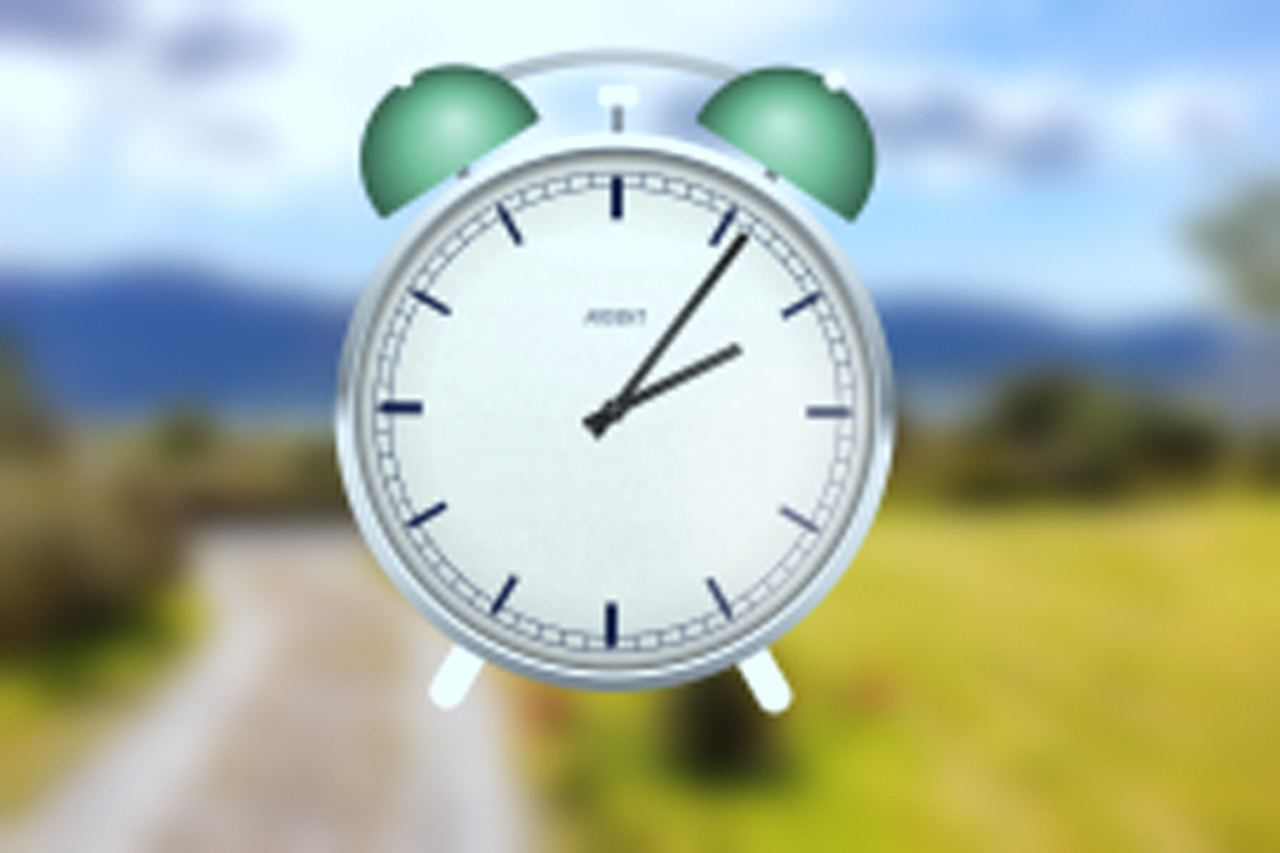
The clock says 2:06
